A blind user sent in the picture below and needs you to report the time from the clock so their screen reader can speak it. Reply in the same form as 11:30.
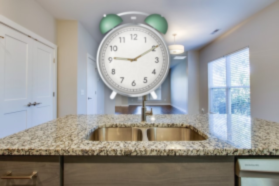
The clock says 9:10
